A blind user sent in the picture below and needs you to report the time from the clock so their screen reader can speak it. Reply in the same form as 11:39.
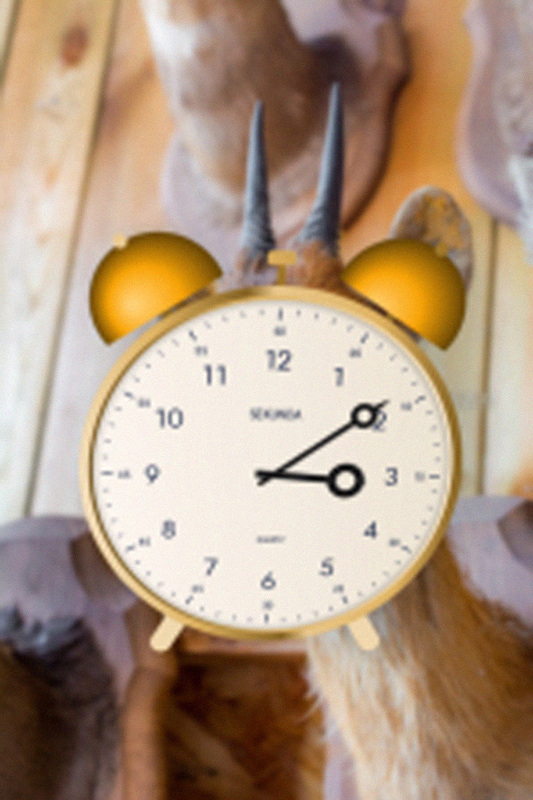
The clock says 3:09
